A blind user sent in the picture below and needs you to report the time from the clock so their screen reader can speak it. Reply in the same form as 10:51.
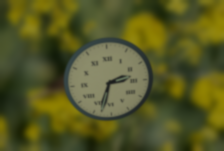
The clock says 2:33
